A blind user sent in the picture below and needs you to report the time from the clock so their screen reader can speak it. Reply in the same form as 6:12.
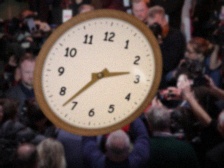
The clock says 2:37
